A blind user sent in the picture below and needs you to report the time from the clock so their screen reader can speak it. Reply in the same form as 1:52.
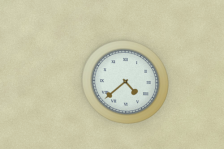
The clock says 4:38
